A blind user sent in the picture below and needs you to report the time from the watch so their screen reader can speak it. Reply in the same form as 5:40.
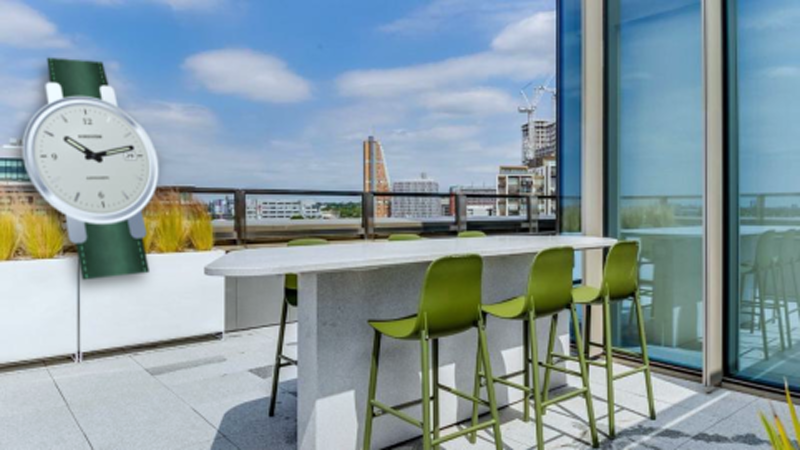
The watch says 10:13
